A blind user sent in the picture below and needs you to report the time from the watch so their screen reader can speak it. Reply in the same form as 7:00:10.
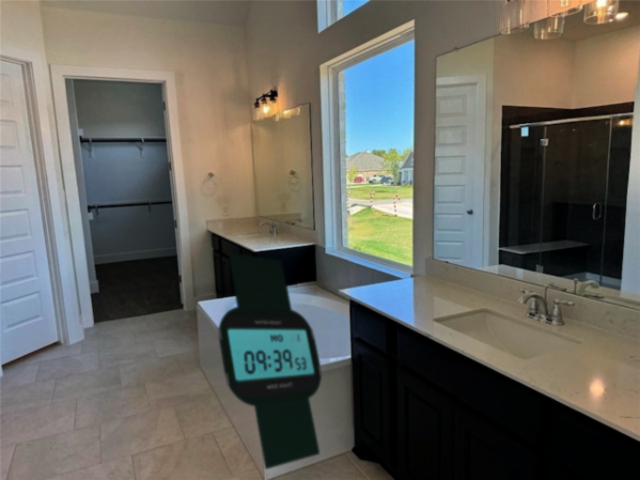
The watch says 9:39:53
